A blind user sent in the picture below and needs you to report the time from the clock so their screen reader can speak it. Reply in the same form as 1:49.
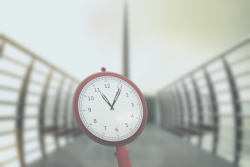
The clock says 11:06
